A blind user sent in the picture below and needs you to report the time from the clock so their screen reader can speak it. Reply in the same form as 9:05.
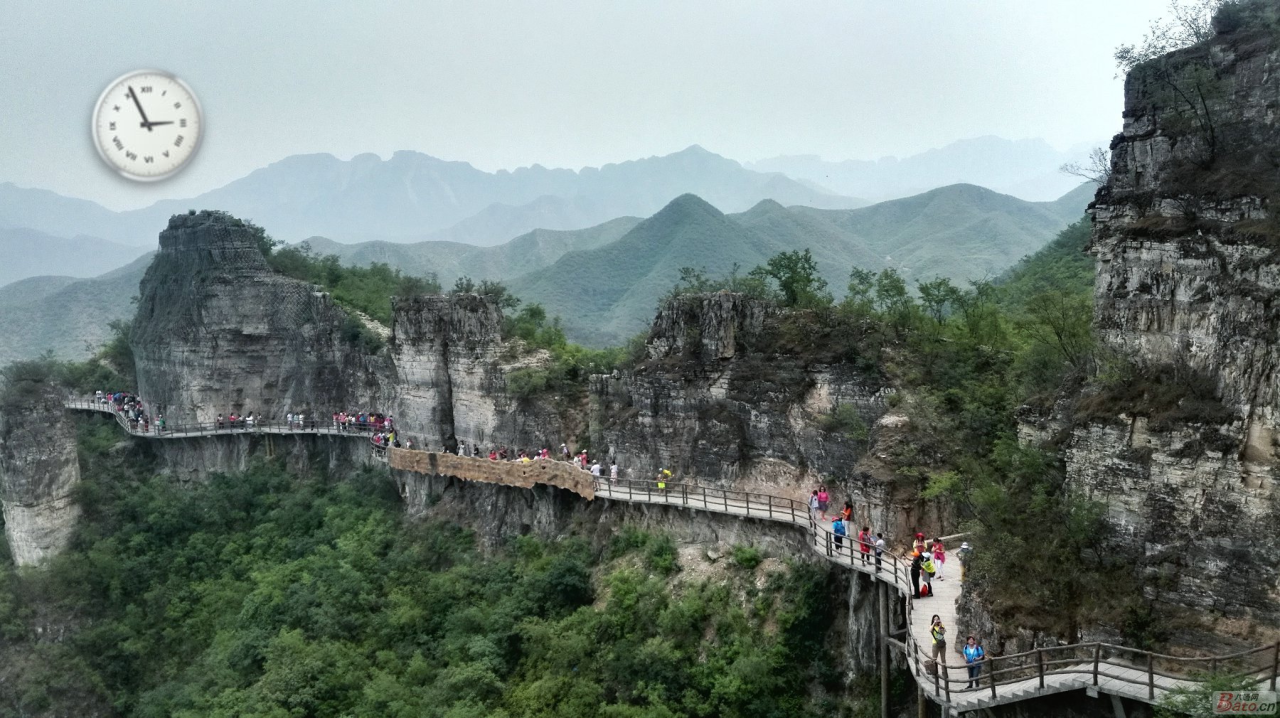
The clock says 2:56
